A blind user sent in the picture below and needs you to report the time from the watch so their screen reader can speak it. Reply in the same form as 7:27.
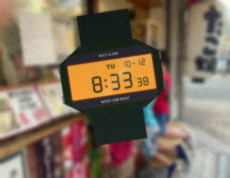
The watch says 8:33
